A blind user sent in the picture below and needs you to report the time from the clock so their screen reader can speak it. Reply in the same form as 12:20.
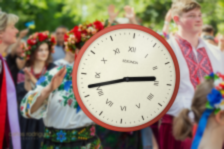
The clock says 2:42
